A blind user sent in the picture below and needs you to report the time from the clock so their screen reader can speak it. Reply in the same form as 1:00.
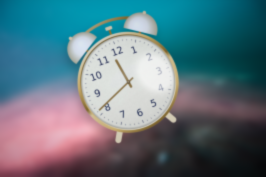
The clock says 11:41
